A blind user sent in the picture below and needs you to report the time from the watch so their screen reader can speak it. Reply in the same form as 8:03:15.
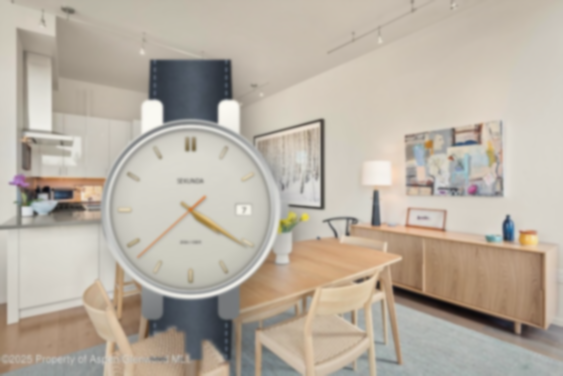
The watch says 4:20:38
